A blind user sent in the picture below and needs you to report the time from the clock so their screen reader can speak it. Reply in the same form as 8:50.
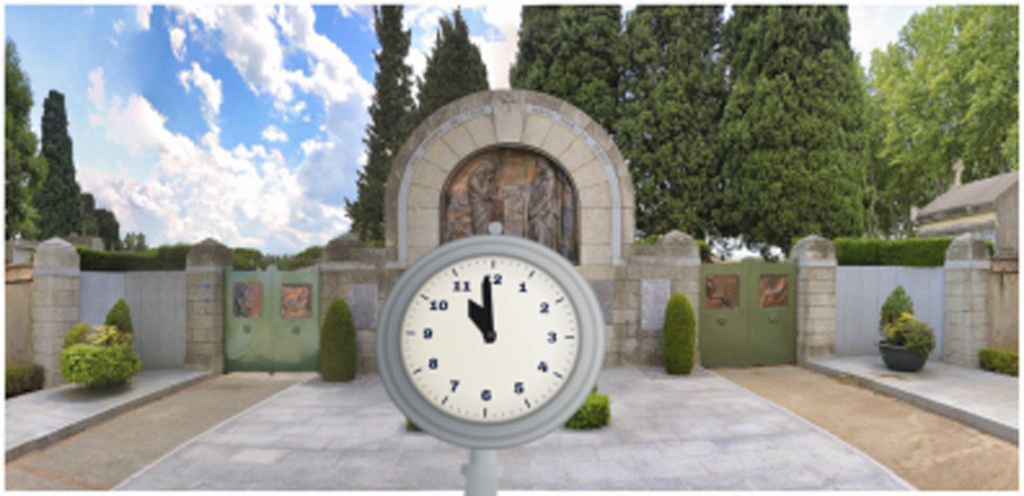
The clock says 10:59
